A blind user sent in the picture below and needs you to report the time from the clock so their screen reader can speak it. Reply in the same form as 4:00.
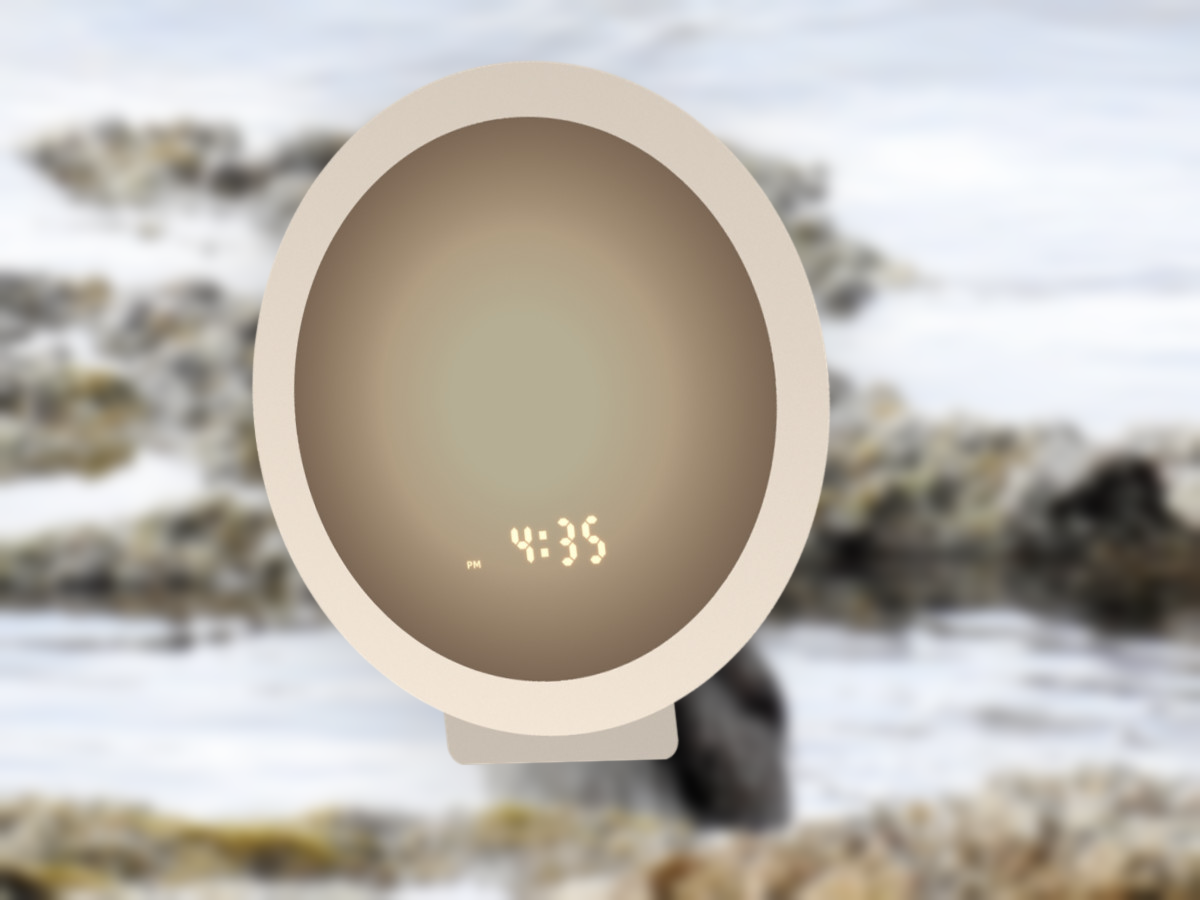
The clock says 4:35
